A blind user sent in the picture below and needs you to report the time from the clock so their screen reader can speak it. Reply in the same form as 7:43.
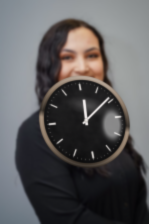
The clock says 12:09
